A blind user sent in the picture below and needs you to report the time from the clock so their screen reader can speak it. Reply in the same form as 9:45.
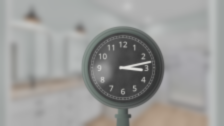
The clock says 3:13
